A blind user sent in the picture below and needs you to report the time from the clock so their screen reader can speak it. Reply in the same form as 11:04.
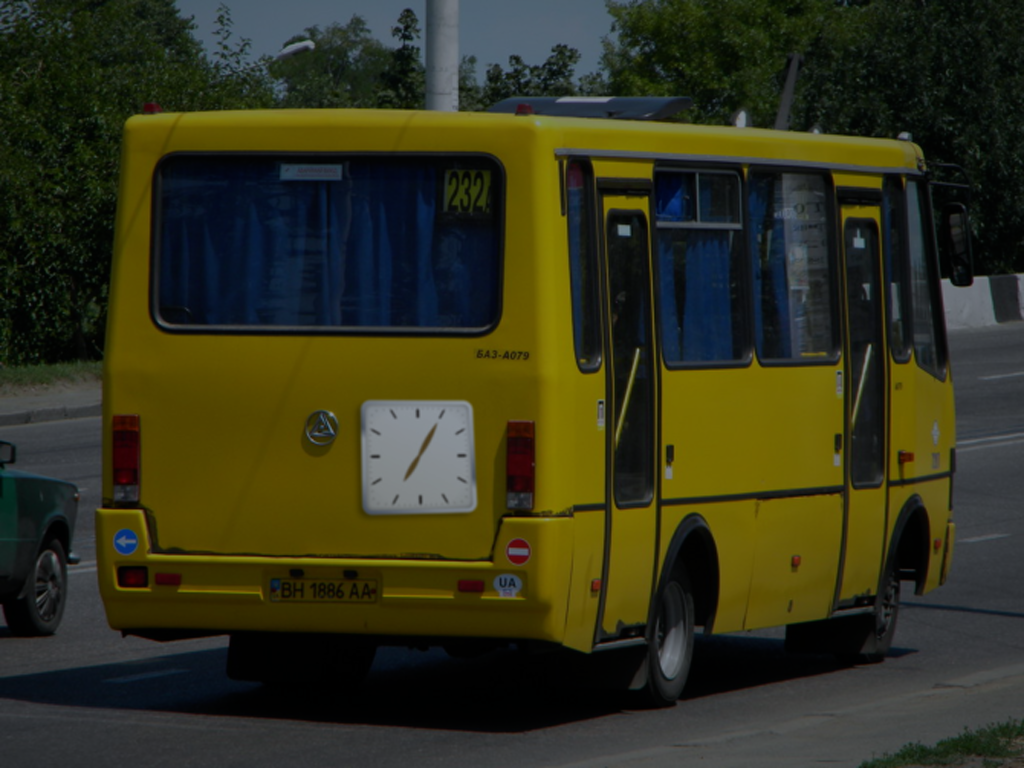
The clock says 7:05
